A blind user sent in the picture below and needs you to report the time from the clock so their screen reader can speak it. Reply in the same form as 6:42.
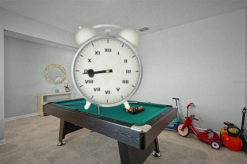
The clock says 8:44
